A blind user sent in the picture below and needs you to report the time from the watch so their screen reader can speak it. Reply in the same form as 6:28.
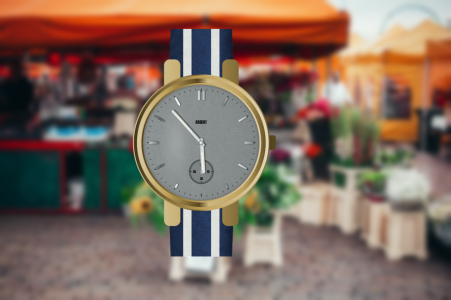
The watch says 5:53
